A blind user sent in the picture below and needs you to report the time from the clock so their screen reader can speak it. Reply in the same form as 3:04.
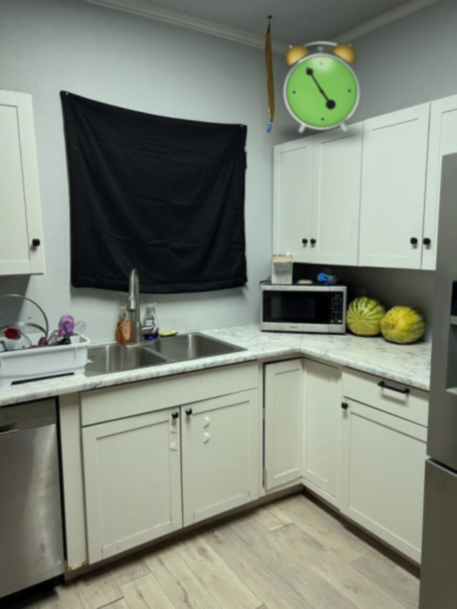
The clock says 4:55
